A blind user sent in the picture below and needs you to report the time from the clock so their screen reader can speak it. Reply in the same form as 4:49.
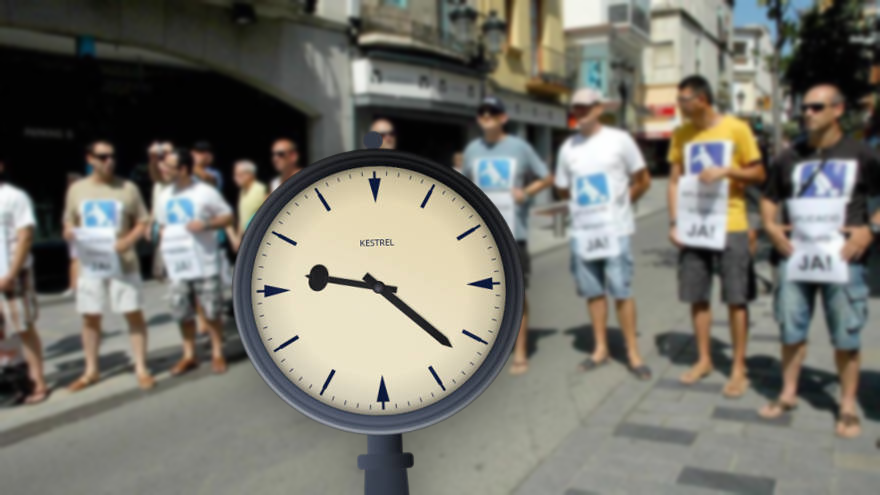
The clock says 9:22
